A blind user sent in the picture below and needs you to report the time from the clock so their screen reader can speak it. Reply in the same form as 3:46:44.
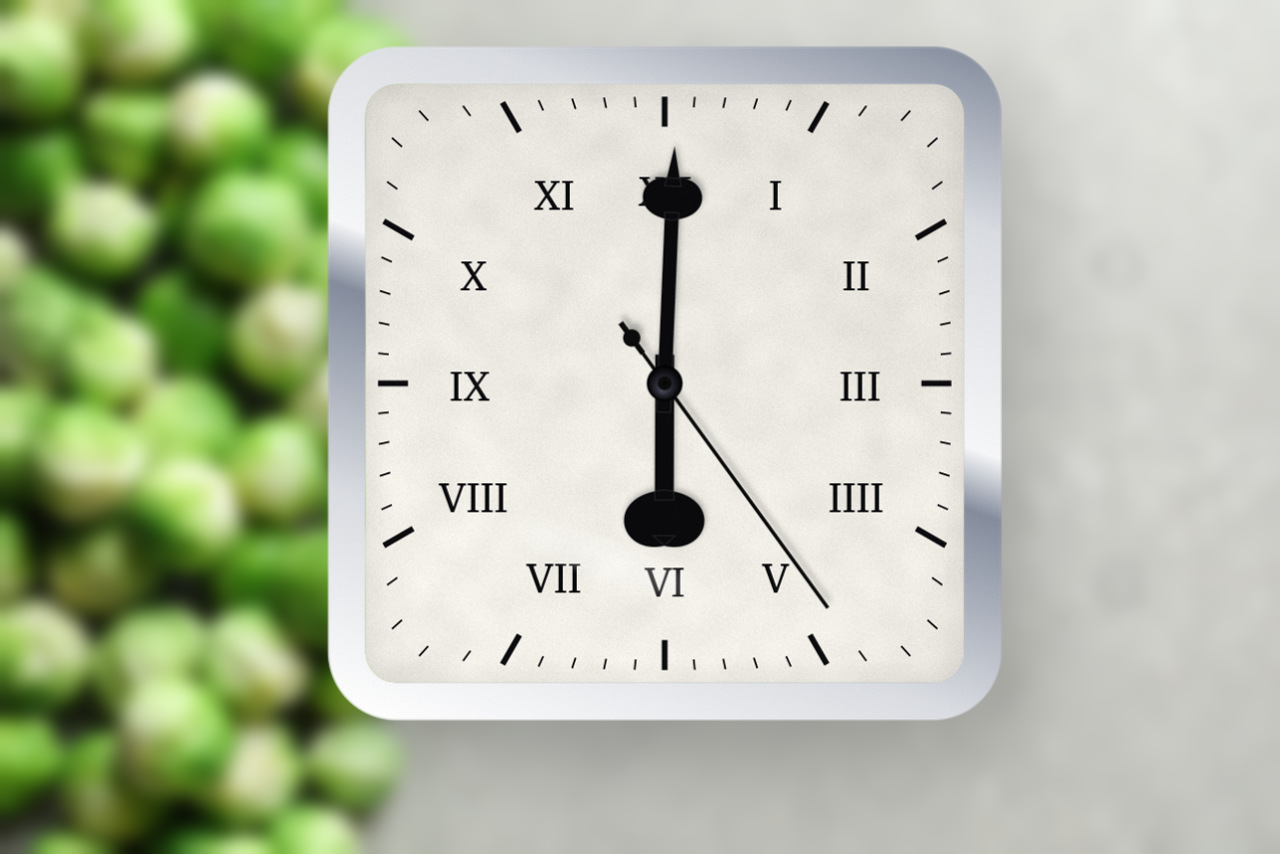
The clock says 6:00:24
